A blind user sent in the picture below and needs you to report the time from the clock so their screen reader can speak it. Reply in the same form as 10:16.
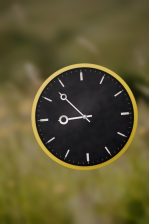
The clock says 8:53
